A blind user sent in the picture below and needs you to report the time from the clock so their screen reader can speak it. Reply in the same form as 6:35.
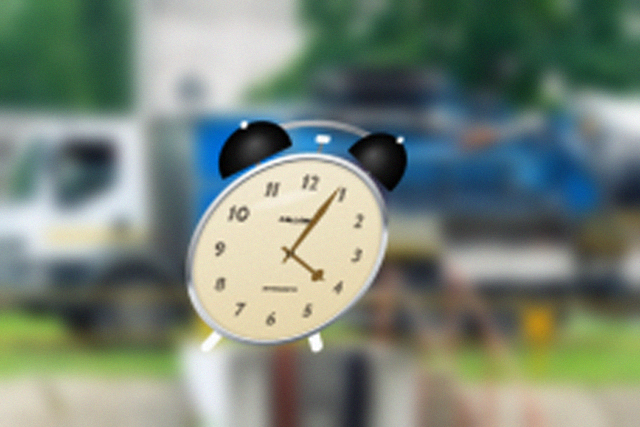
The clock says 4:04
